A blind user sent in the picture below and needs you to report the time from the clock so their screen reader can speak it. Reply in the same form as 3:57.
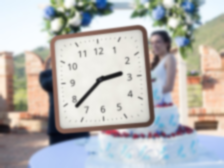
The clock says 2:38
